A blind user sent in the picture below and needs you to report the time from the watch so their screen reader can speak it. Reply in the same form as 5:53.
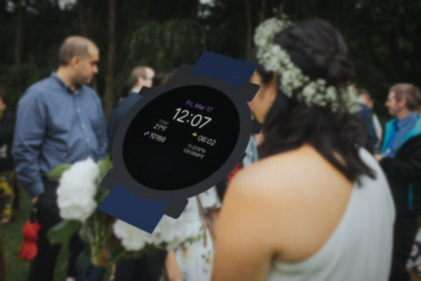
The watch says 12:07
